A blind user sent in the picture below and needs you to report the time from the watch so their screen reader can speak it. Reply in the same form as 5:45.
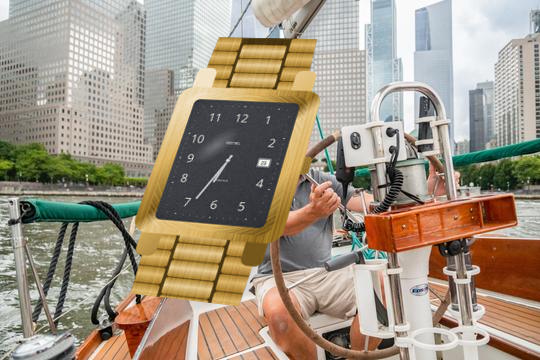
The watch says 6:34
